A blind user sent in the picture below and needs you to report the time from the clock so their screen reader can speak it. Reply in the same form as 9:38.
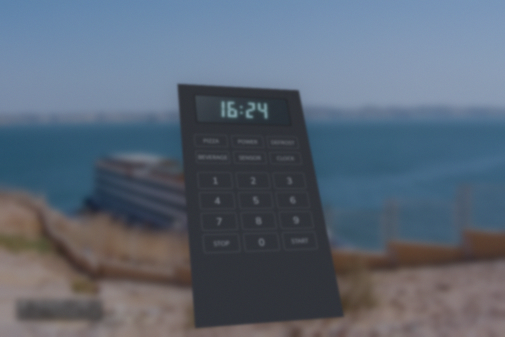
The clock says 16:24
